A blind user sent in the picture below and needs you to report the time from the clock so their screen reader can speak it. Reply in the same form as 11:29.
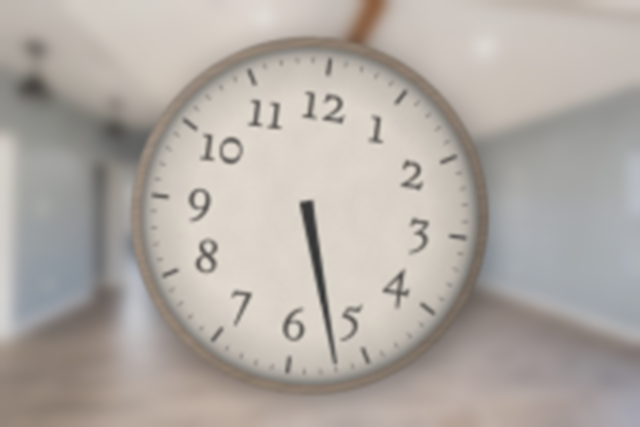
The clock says 5:27
